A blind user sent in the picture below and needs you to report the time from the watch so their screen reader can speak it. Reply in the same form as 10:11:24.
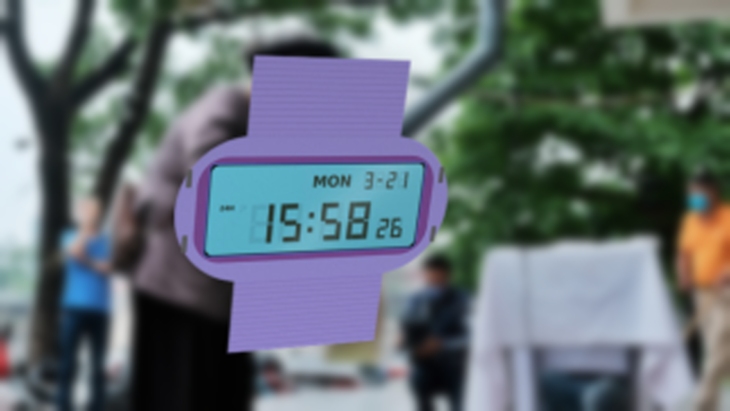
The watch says 15:58:26
